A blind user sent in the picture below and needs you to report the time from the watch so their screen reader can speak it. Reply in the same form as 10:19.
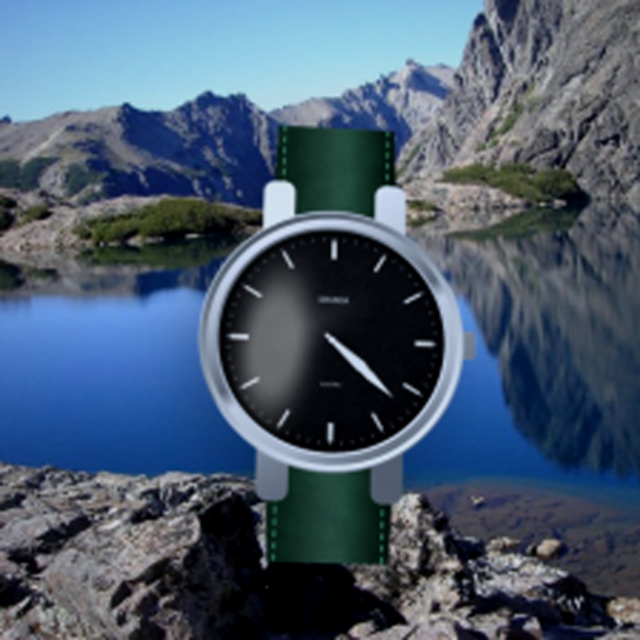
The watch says 4:22
